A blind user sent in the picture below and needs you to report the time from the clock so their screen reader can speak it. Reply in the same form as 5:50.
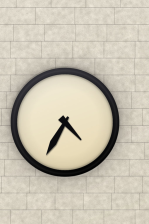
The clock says 4:35
